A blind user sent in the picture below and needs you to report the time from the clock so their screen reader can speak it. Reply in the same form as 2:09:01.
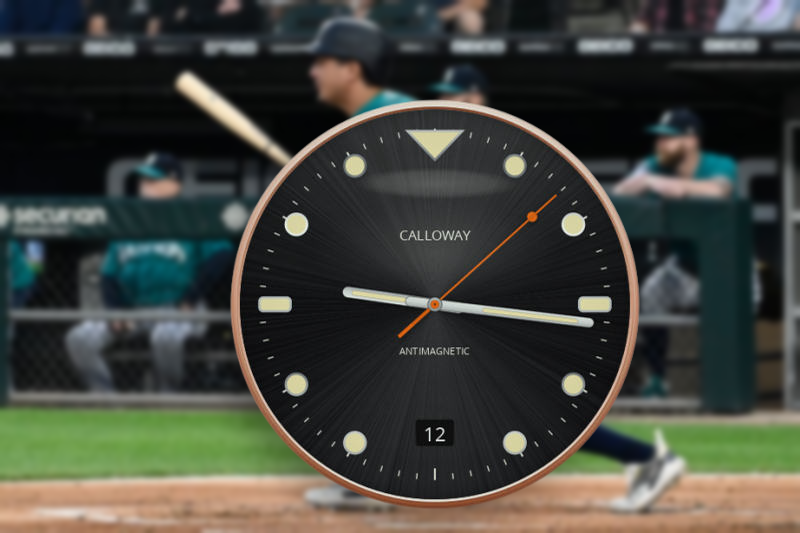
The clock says 9:16:08
